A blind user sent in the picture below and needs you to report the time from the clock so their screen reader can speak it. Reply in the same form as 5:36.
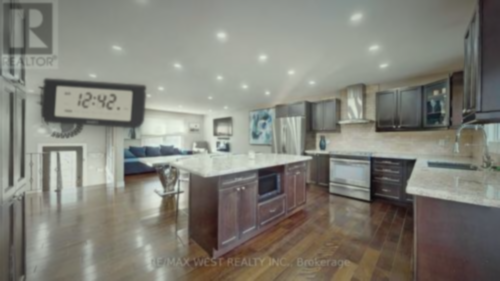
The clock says 12:42
